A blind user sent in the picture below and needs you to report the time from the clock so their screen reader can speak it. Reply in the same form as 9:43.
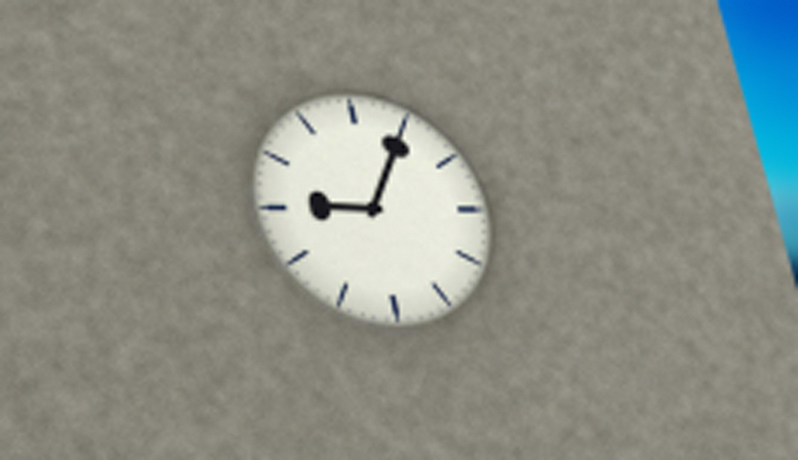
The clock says 9:05
